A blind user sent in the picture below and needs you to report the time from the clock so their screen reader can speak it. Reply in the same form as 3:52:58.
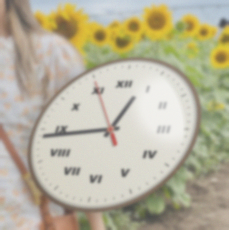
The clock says 12:43:55
